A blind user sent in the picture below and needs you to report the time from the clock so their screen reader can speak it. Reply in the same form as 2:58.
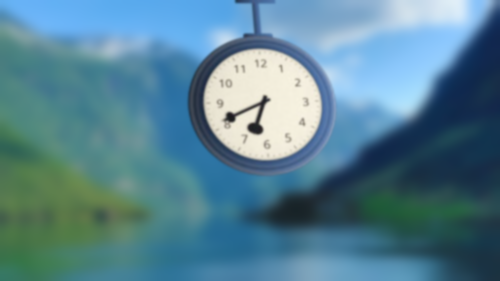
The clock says 6:41
